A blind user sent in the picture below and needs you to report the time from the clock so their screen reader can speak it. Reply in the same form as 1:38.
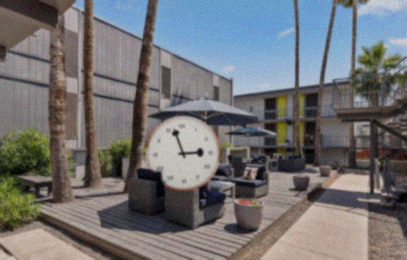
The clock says 2:57
